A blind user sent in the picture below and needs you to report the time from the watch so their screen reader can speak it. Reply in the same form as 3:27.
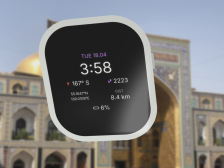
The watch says 3:58
